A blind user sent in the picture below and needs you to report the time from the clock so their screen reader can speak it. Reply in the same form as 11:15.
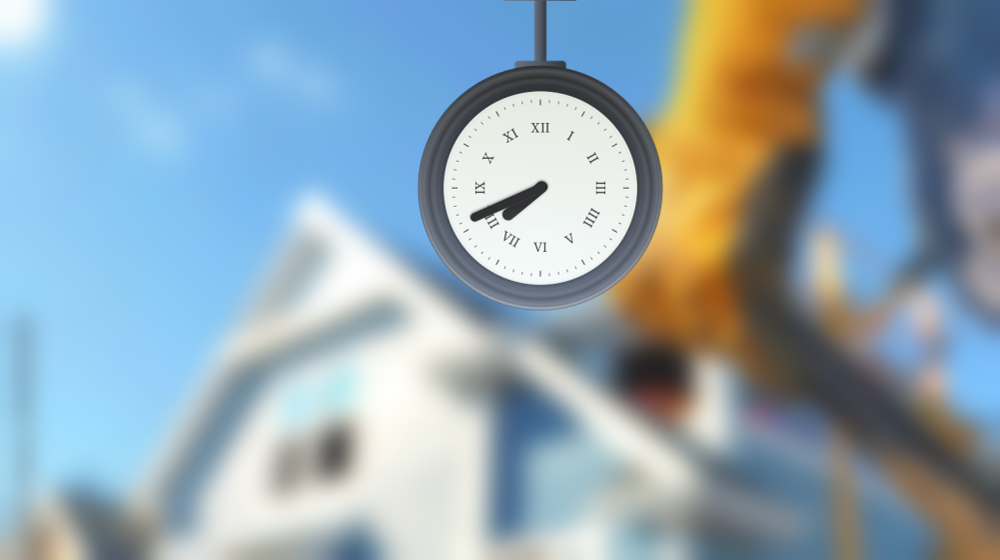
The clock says 7:41
